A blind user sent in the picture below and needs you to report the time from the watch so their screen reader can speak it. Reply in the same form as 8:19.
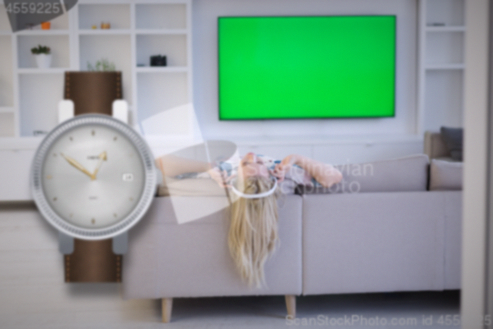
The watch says 12:51
